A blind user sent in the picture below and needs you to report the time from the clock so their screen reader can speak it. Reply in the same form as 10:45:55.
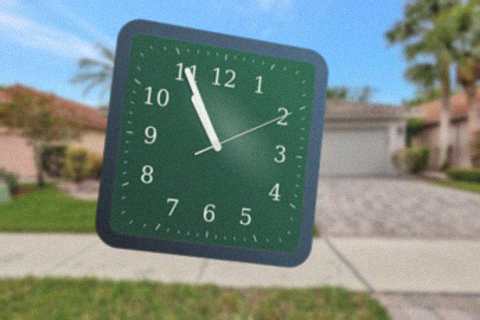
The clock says 10:55:10
